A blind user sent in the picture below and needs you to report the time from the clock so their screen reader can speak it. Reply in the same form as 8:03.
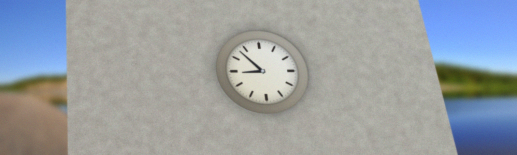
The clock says 8:53
